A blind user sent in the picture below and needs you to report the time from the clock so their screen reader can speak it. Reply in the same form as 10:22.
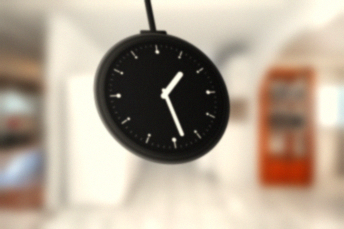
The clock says 1:28
